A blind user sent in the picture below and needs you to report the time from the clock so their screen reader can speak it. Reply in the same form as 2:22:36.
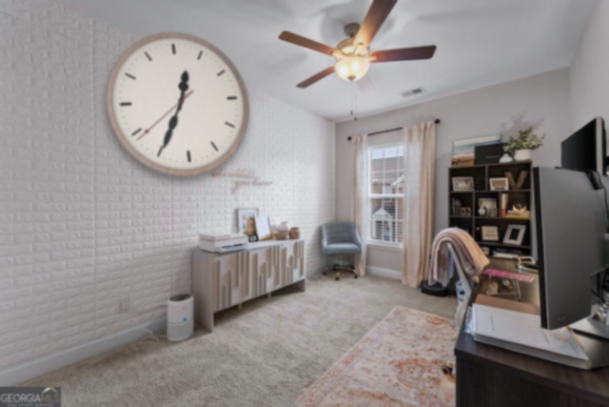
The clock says 12:34:39
